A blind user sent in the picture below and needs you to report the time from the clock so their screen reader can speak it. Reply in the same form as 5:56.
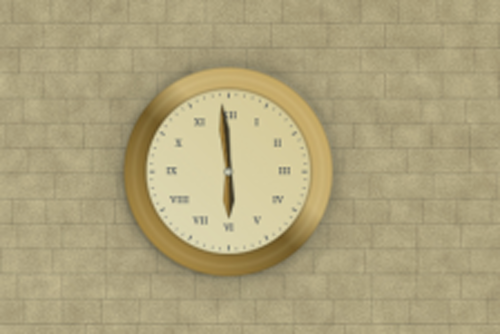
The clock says 5:59
